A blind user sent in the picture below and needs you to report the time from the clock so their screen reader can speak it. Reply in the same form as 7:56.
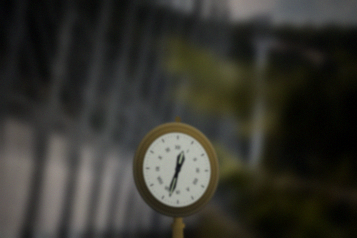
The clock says 12:33
